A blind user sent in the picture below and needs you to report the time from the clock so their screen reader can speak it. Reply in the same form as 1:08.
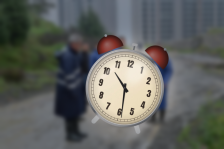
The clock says 10:29
